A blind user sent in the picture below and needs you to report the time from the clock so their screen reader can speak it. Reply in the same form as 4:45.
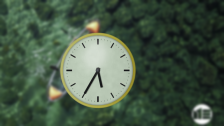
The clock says 5:35
